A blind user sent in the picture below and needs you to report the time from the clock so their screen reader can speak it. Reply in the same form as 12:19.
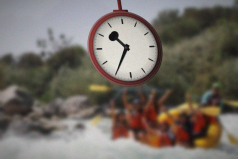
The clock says 10:35
